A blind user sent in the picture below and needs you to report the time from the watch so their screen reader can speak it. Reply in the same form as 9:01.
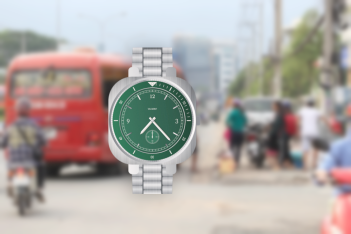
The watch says 7:23
